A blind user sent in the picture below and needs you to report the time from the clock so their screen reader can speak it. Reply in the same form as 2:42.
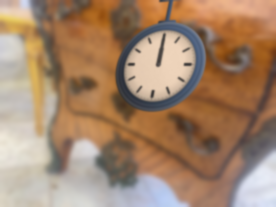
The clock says 12:00
